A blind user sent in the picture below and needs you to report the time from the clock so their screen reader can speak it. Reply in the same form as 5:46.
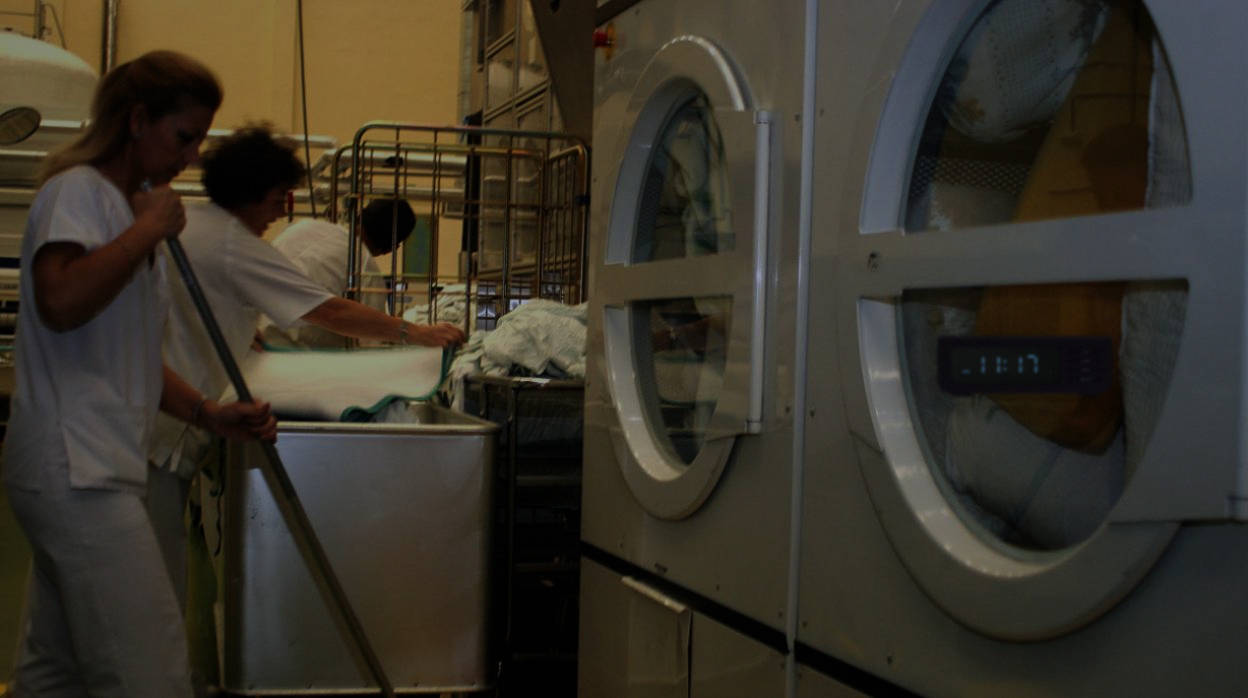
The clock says 11:17
